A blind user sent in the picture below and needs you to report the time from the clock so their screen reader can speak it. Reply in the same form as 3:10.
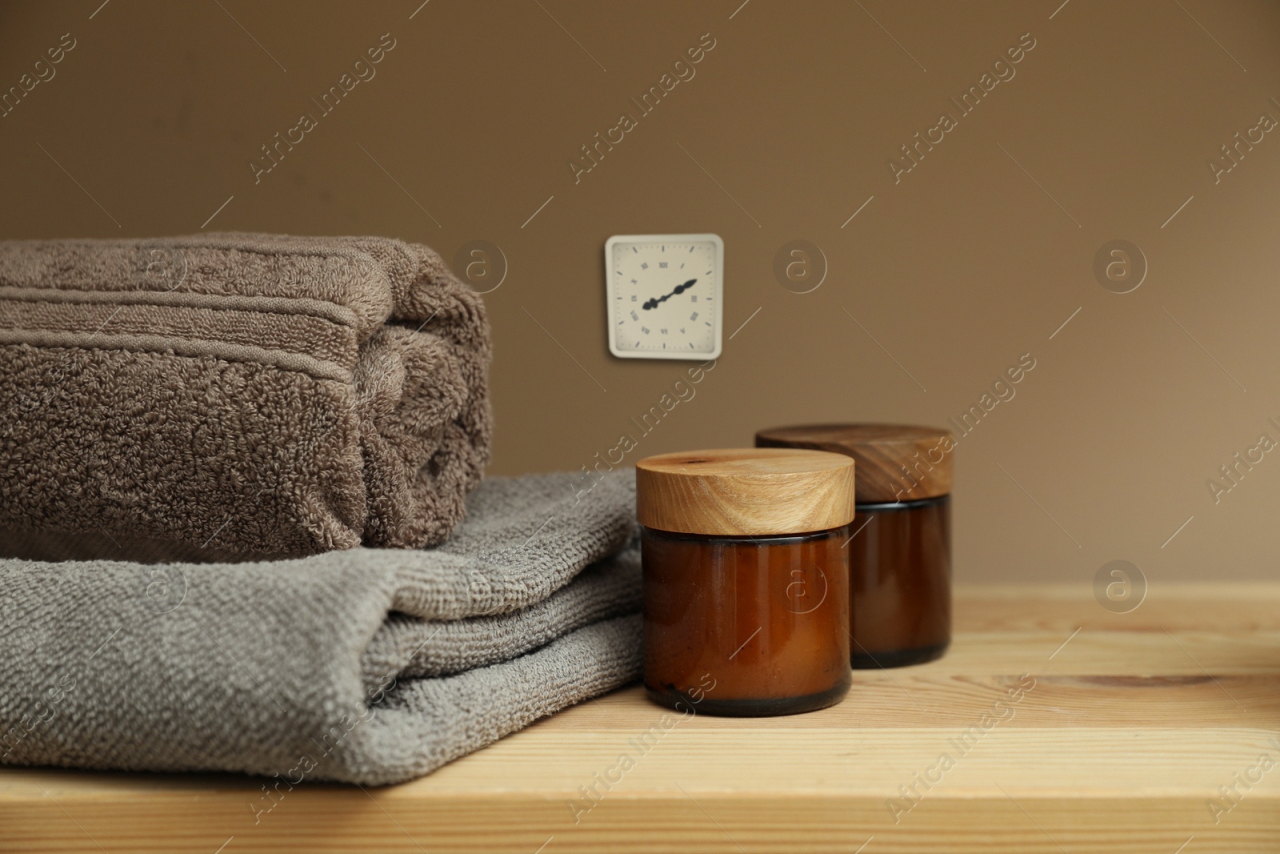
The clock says 8:10
